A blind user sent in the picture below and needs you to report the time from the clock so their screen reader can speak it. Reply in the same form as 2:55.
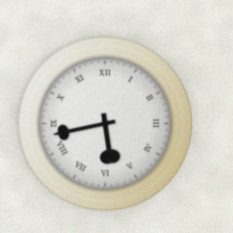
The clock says 5:43
